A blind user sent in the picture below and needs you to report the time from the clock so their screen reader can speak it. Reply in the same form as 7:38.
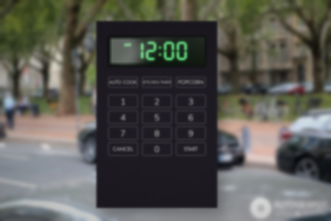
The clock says 12:00
